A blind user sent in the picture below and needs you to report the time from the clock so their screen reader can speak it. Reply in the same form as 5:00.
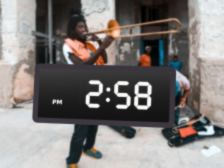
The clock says 2:58
